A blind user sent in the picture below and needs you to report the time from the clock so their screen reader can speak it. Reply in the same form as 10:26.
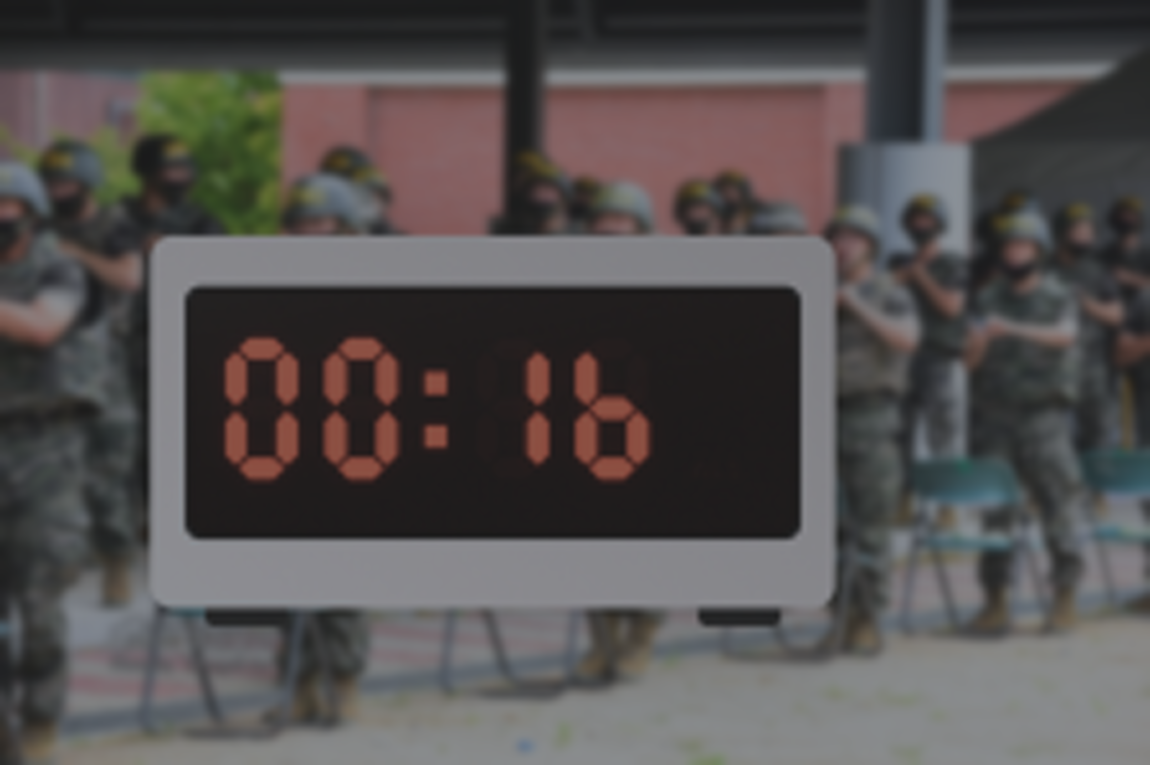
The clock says 0:16
